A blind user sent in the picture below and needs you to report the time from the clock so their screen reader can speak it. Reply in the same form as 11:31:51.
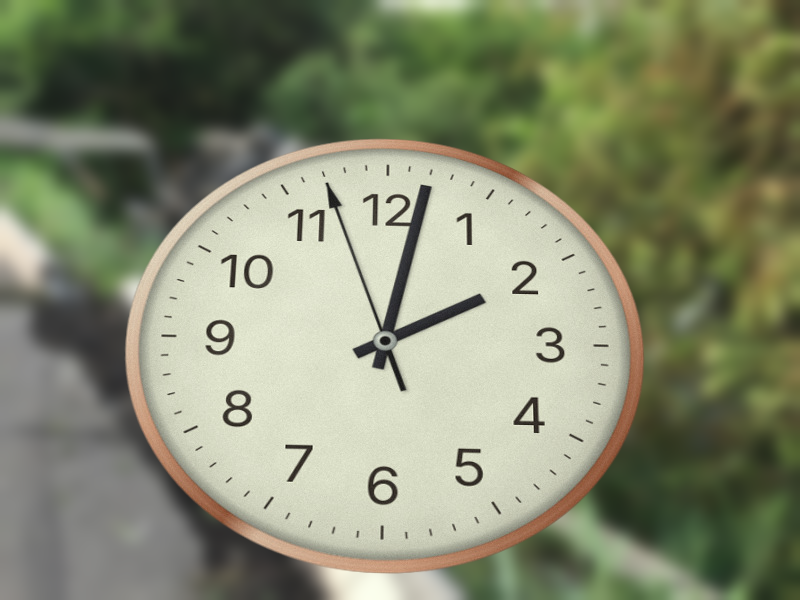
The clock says 2:01:57
